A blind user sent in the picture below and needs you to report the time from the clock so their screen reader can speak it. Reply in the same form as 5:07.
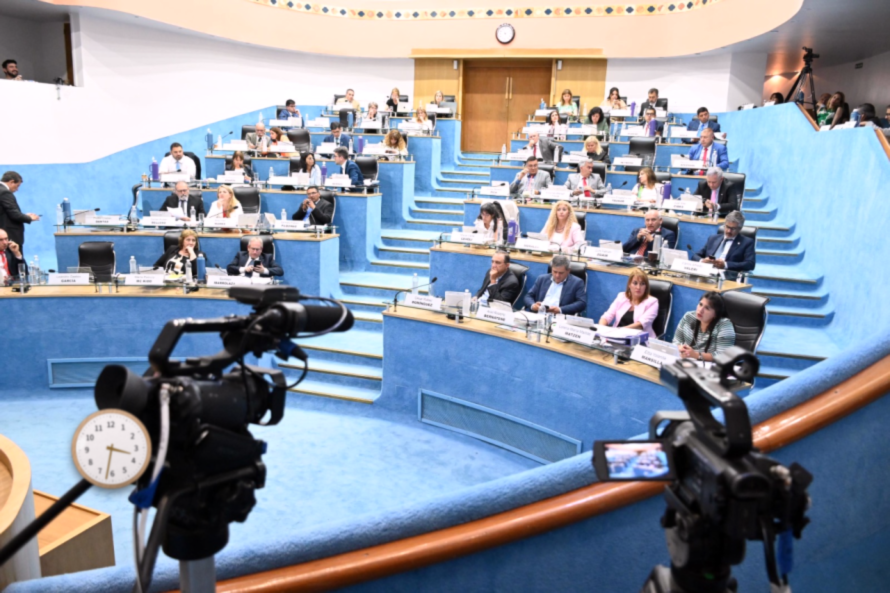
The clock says 3:32
